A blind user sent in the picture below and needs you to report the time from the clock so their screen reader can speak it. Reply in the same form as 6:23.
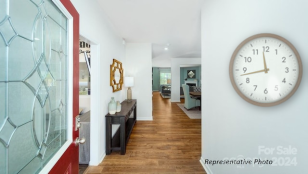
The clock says 11:43
